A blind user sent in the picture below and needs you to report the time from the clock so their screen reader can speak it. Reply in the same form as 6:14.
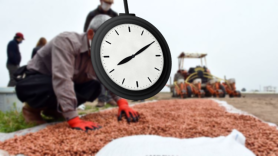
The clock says 8:10
